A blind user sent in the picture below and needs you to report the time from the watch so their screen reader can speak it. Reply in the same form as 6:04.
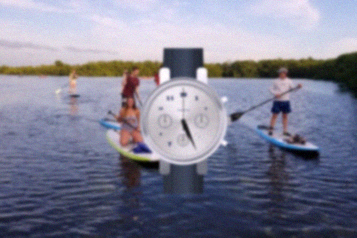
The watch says 5:26
